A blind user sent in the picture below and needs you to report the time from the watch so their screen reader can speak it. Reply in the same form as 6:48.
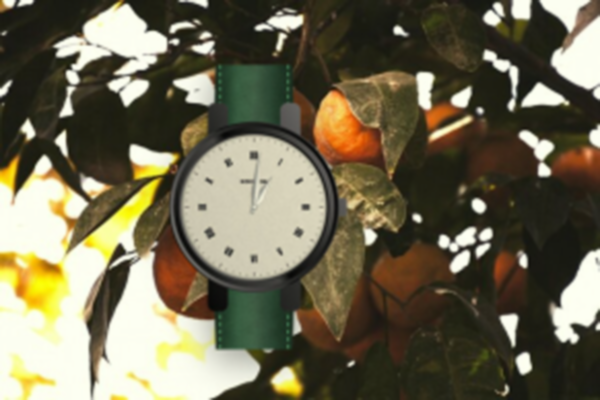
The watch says 1:01
